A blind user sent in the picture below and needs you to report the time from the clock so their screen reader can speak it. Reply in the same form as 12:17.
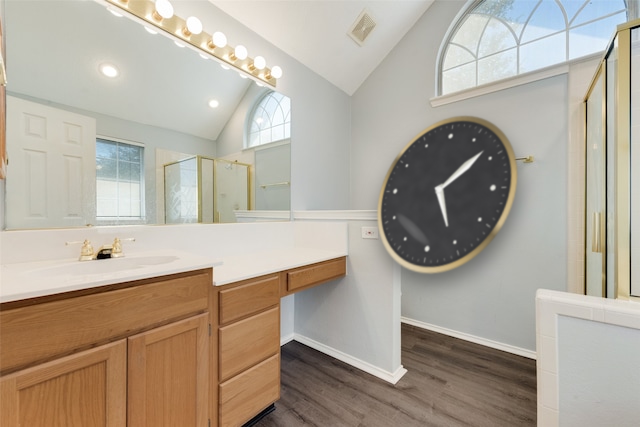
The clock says 5:08
